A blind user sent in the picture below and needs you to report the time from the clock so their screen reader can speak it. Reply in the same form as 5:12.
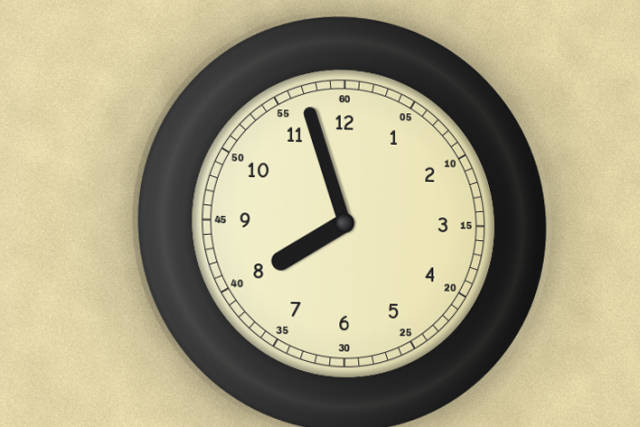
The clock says 7:57
